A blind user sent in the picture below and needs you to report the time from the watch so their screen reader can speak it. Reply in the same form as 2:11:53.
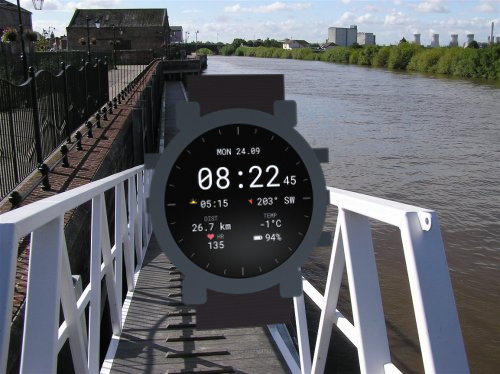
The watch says 8:22:45
